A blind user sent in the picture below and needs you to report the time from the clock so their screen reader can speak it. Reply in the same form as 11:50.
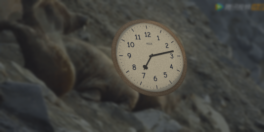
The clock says 7:13
